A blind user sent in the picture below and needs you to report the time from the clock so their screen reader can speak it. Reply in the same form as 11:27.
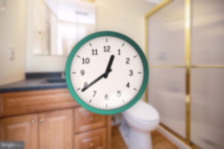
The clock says 12:39
